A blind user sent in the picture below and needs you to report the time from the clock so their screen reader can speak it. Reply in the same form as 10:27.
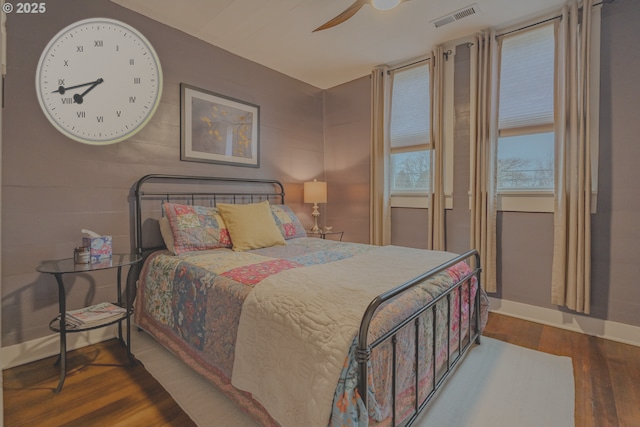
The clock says 7:43
